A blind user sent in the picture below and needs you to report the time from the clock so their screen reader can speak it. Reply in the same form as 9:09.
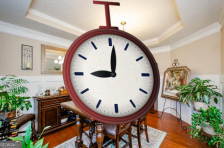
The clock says 9:01
